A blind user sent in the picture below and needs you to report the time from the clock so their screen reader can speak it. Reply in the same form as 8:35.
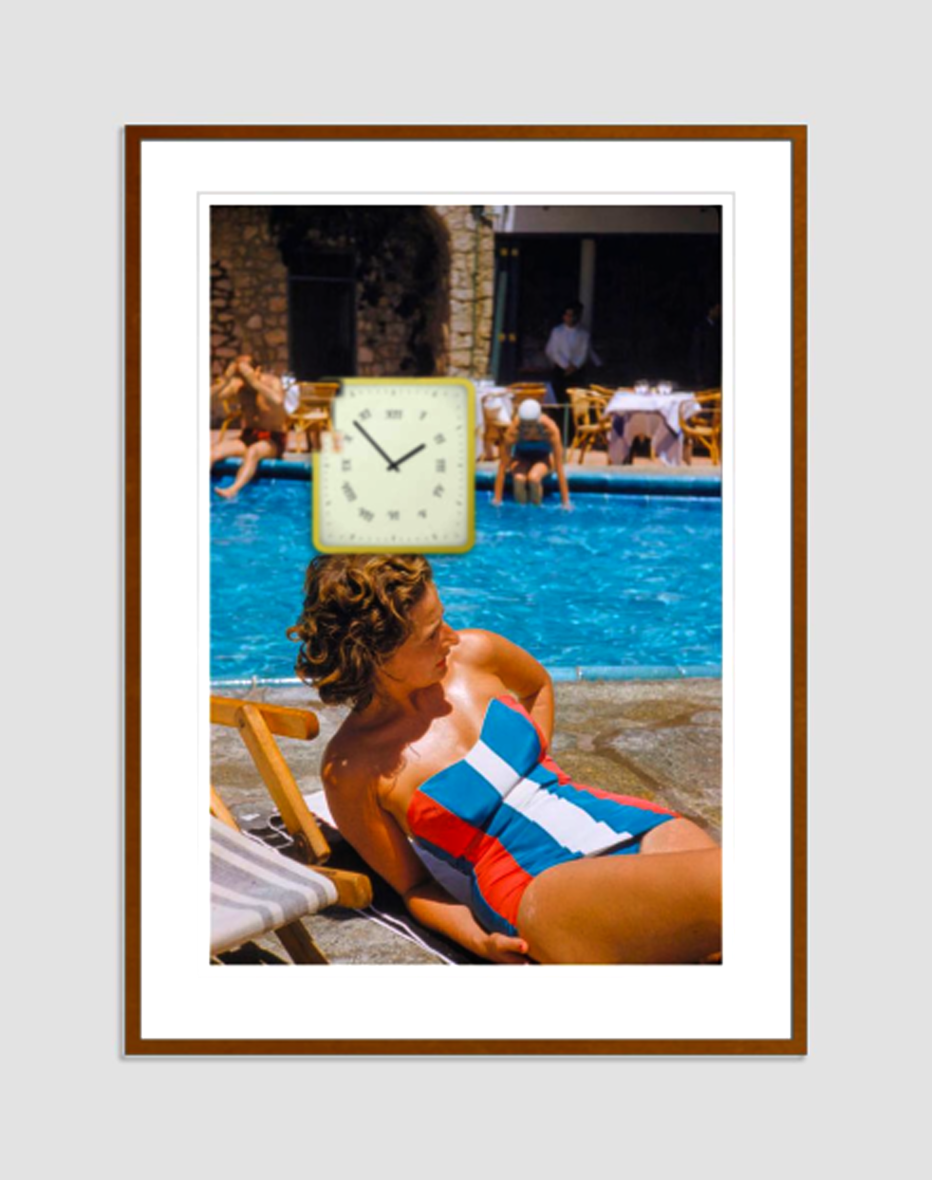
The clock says 1:53
